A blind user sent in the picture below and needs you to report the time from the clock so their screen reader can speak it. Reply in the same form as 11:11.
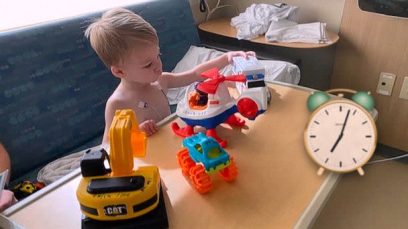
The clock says 7:03
